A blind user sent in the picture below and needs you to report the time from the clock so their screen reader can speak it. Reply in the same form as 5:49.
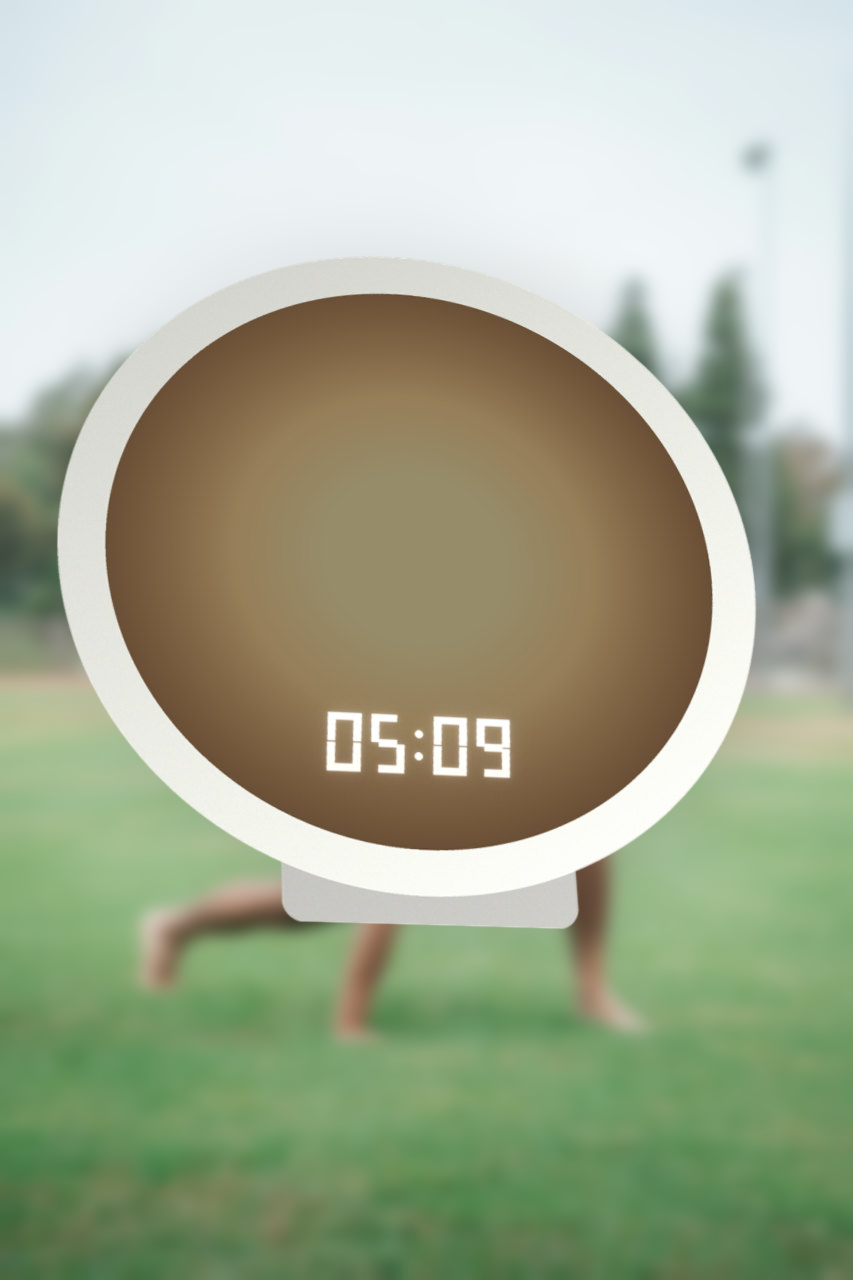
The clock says 5:09
